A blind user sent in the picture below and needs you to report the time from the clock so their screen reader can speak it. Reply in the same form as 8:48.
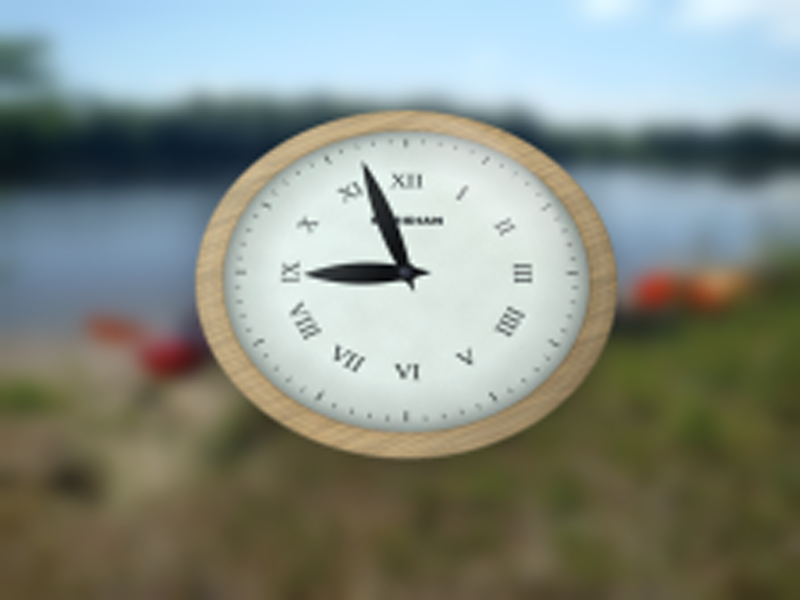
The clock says 8:57
